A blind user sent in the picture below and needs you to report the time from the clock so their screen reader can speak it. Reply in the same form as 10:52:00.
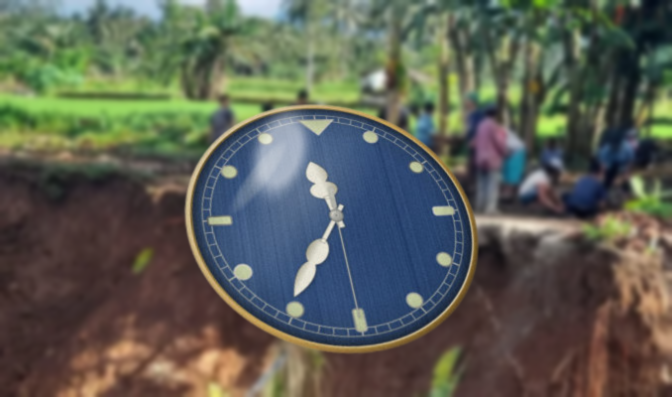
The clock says 11:35:30
